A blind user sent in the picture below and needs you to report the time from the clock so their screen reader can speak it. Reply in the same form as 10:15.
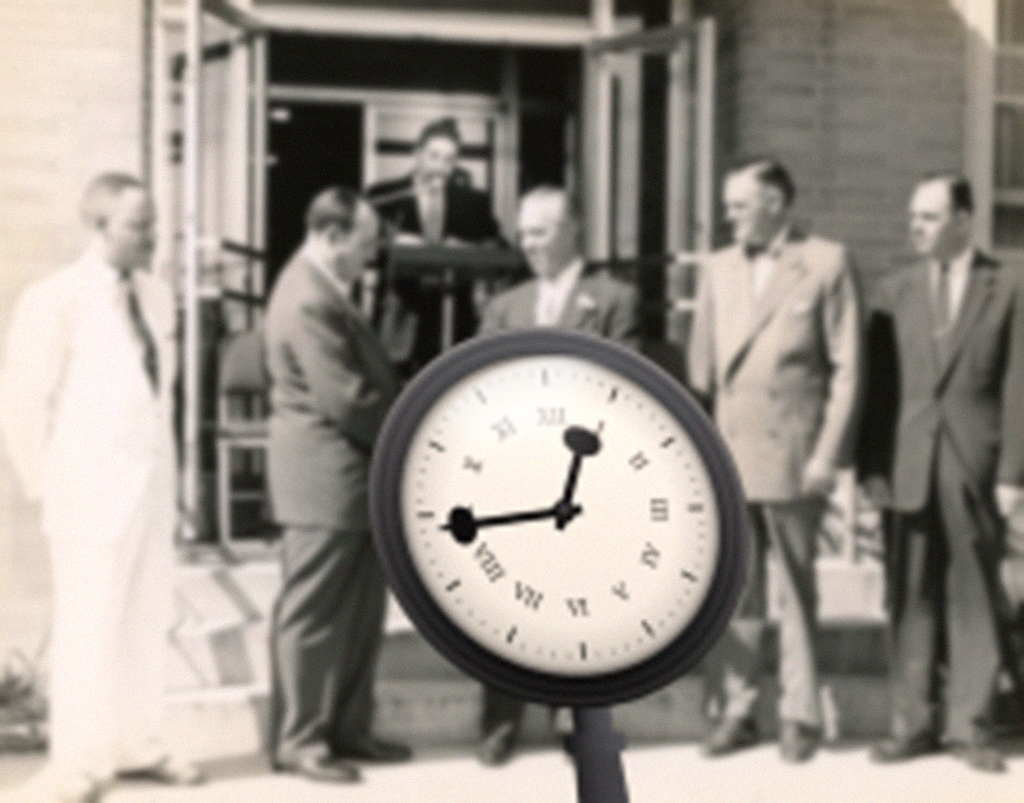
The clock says 12:44
